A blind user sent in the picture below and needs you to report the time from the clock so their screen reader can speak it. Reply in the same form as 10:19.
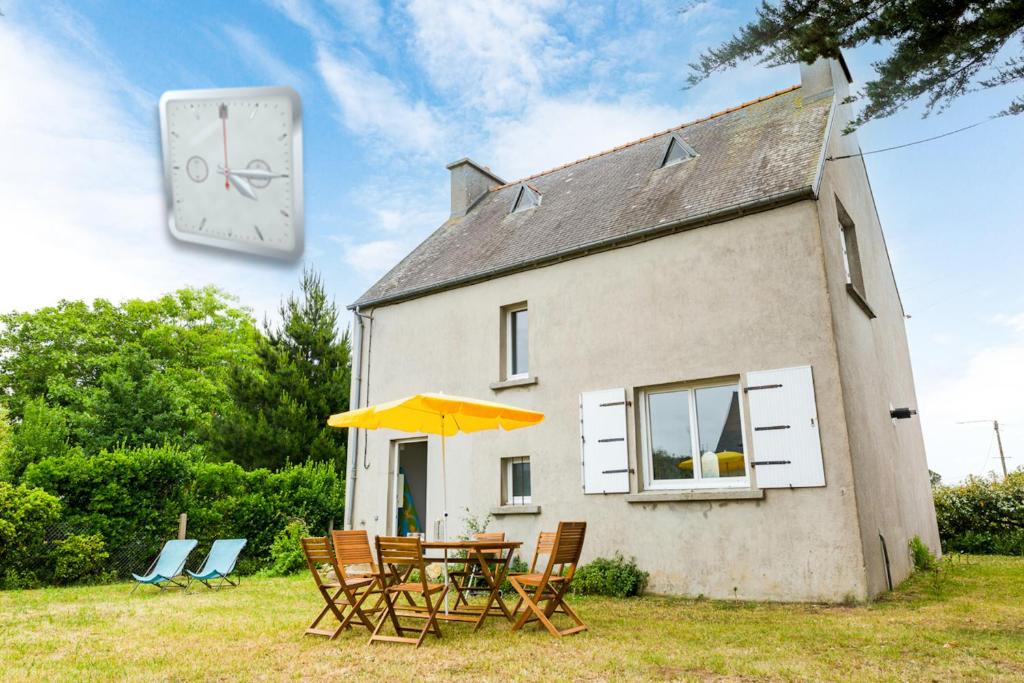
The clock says 4:15
